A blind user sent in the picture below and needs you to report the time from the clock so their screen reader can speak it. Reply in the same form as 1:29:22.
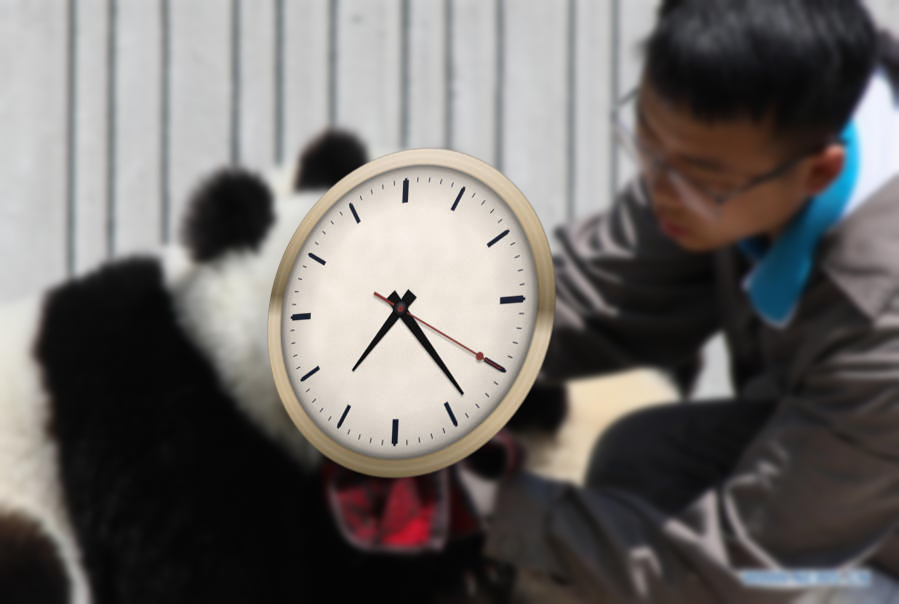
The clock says 7:23:20
